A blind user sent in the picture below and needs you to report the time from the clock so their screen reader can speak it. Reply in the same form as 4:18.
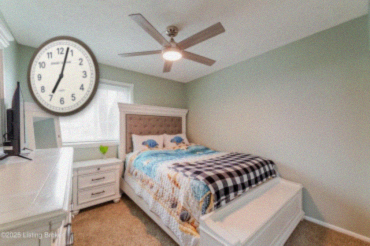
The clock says 7:03
